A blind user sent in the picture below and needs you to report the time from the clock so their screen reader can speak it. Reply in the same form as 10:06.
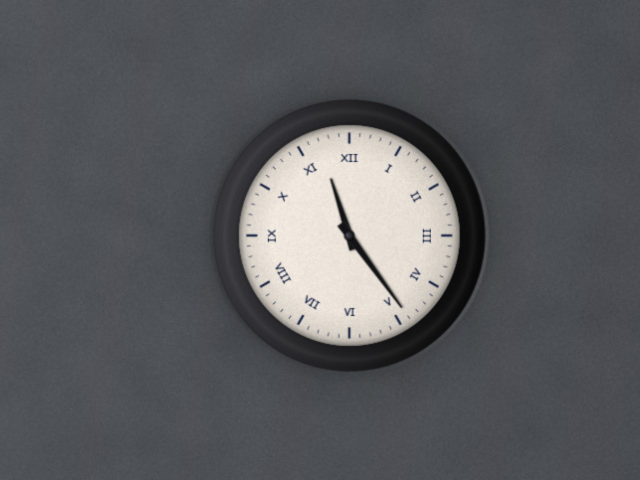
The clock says 11:24
